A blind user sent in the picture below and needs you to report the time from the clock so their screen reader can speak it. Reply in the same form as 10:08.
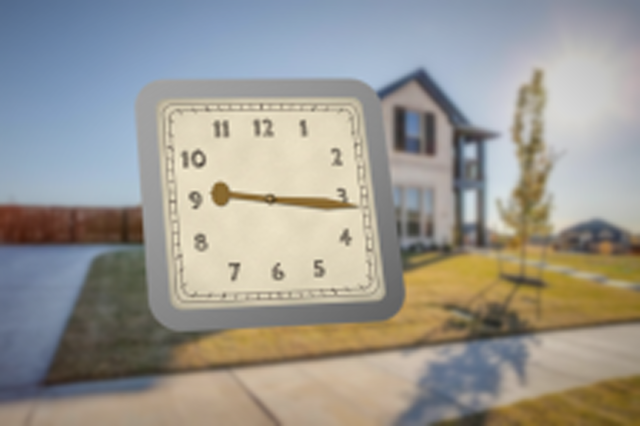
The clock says 9:16
